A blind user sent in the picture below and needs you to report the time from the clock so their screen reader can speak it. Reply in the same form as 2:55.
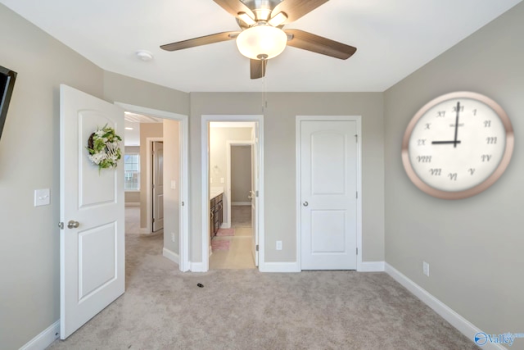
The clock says 9:00
